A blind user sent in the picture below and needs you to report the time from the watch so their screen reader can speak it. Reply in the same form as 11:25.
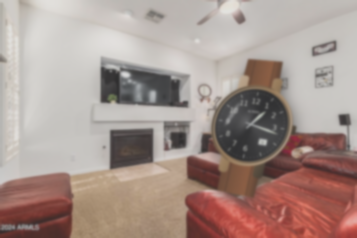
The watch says 1:17
